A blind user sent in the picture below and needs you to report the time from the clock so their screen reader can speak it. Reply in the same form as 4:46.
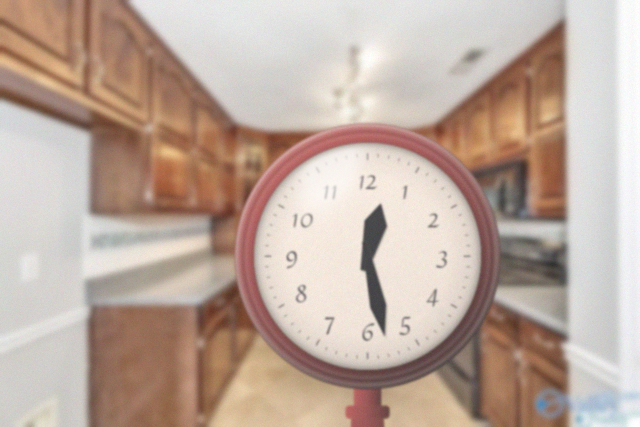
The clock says 12:28
